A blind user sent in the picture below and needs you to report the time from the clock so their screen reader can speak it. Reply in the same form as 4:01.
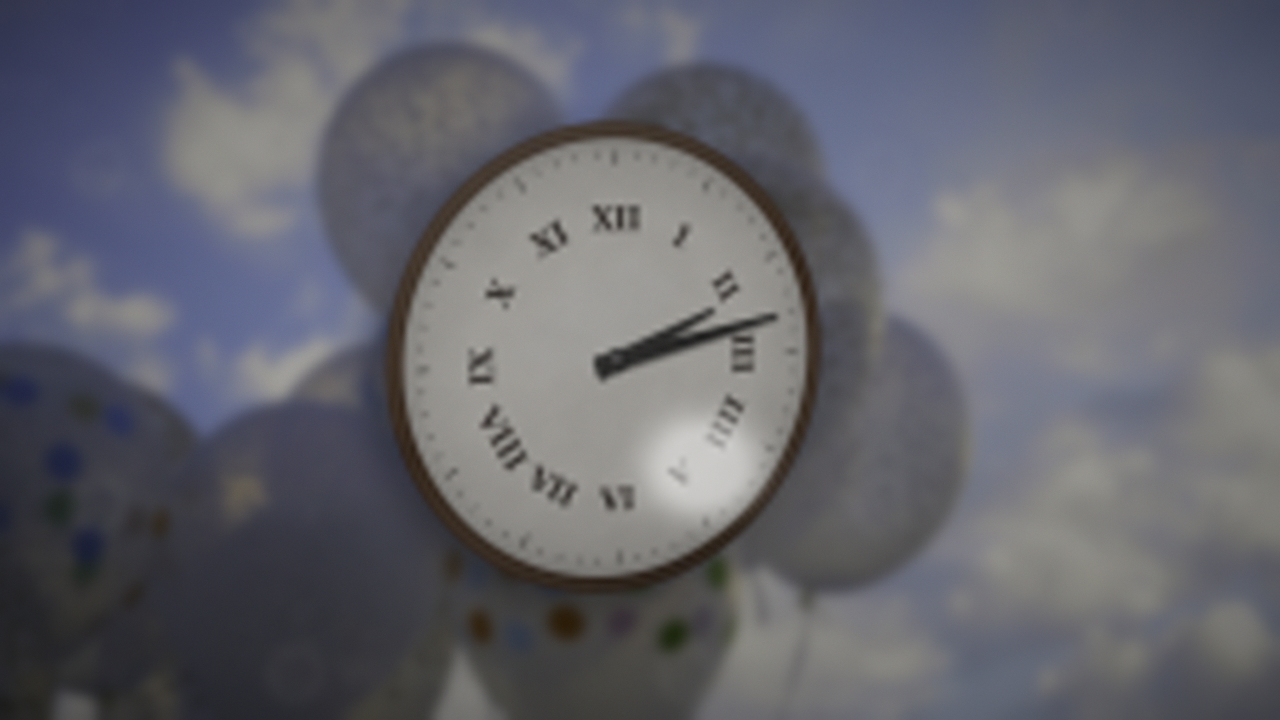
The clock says 2:13
